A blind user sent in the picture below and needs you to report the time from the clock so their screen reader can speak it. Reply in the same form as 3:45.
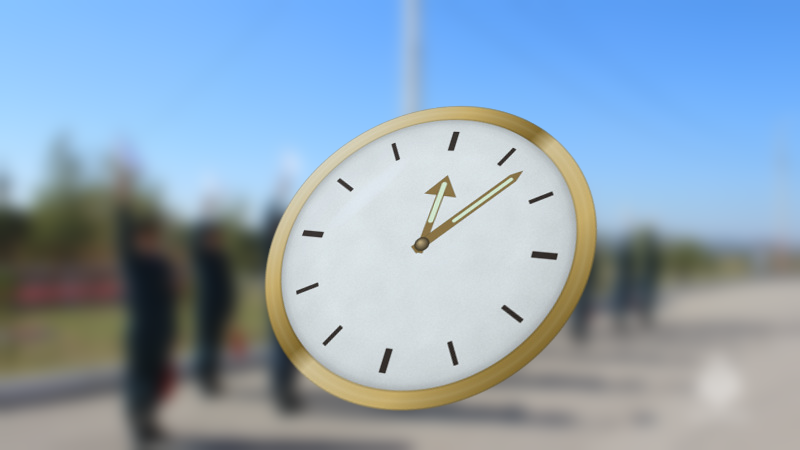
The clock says 12:07
